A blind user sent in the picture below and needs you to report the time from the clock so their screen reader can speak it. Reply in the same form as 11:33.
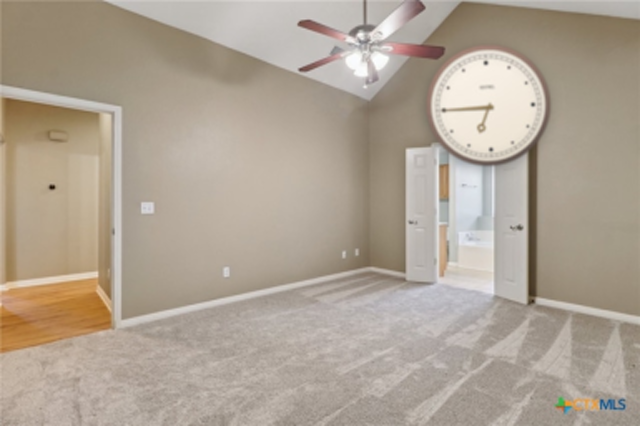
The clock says 6:45
